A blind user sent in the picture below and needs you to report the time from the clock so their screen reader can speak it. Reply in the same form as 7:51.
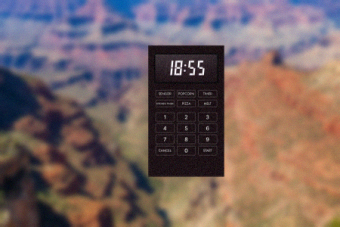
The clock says 18:55
